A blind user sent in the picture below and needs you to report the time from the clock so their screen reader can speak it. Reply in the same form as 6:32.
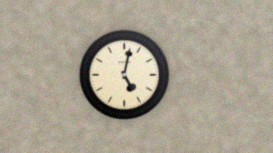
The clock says 5:02
